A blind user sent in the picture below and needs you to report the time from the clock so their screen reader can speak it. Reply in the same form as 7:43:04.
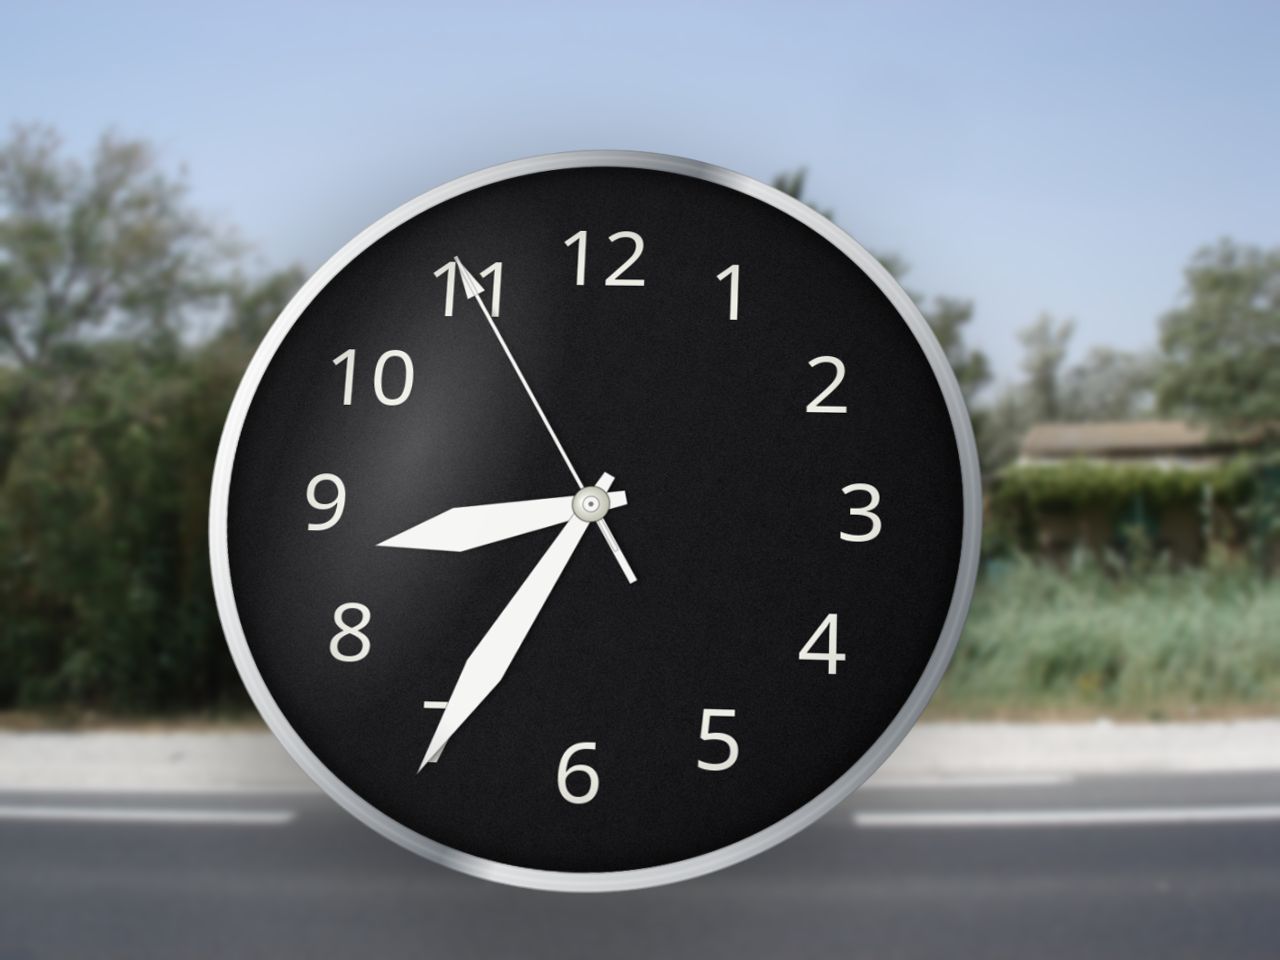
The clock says 8:34:55
